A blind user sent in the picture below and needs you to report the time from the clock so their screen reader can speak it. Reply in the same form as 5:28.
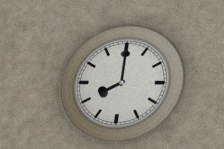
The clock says 8:00
